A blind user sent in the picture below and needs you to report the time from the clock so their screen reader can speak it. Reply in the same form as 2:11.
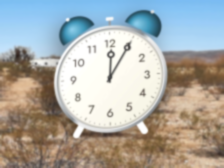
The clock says 12:05
